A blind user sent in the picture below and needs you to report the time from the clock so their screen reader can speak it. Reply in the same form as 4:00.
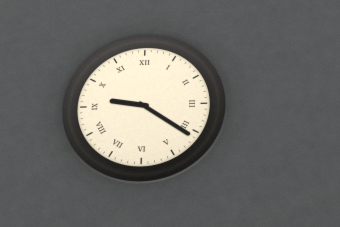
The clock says 9:21
